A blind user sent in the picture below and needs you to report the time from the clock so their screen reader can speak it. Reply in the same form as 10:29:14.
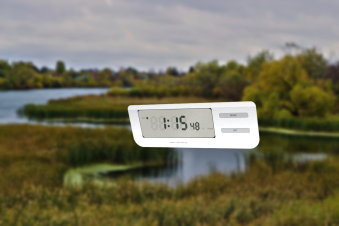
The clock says 1:15:48
